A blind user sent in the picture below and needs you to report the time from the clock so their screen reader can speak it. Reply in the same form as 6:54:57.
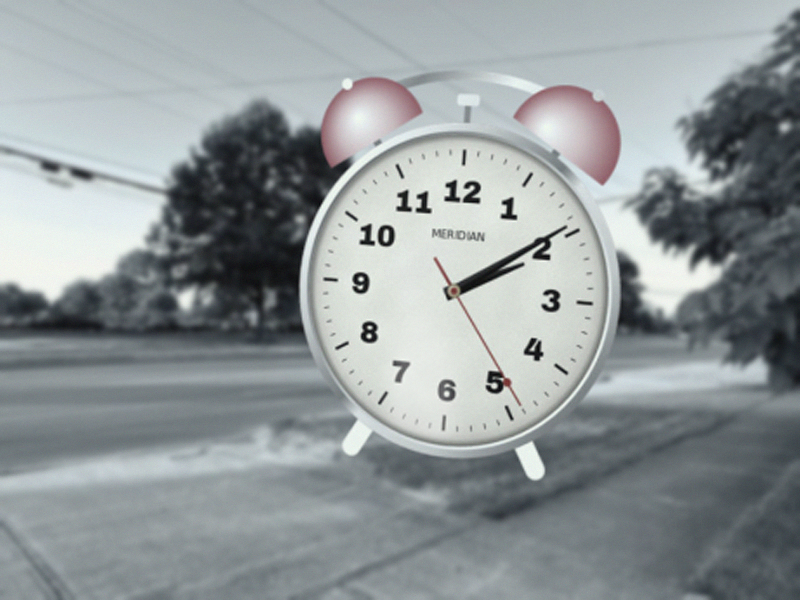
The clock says 2:09:24
